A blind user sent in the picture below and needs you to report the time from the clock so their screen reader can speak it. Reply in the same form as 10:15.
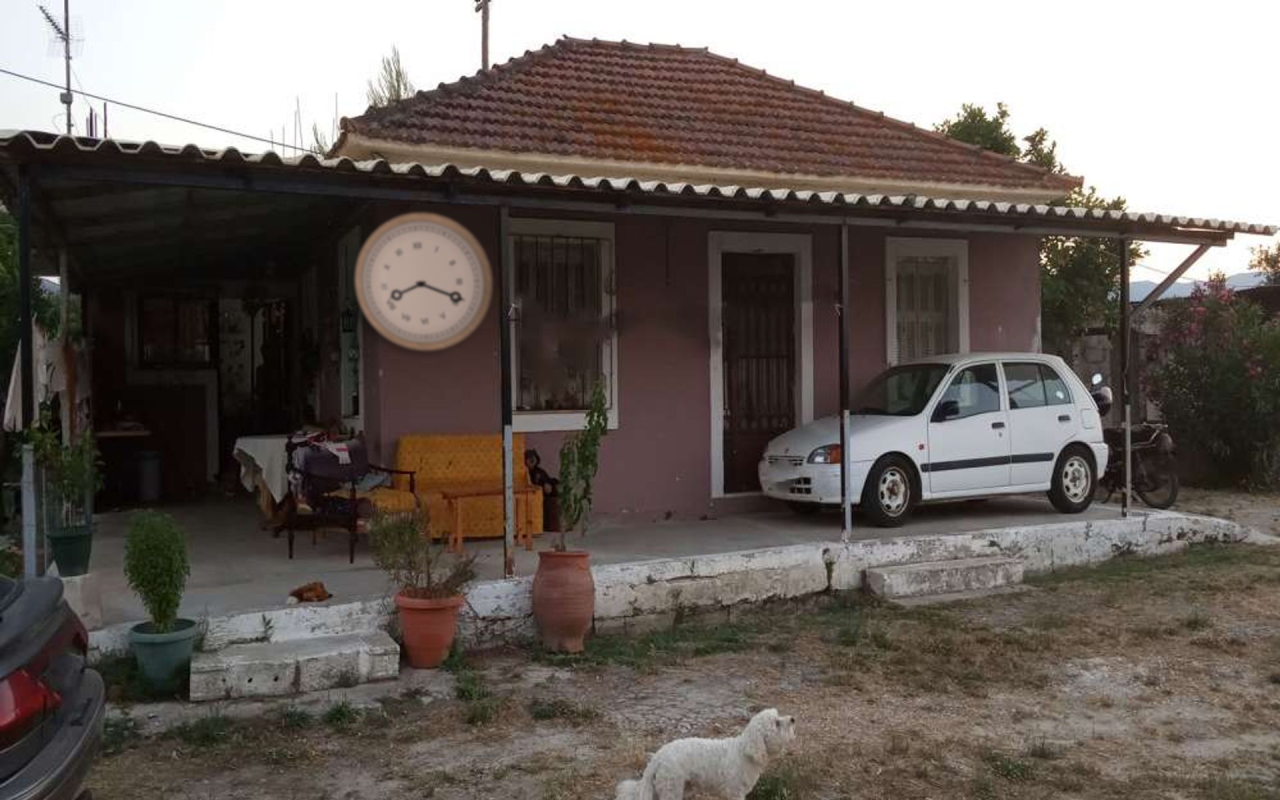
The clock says 8:19
